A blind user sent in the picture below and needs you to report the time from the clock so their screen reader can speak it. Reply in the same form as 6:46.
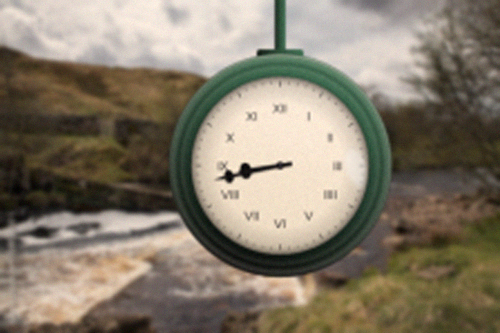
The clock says 8:43
